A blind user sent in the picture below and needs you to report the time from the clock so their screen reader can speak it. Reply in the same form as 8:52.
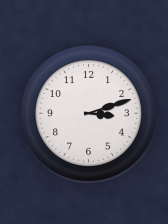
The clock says 3:12
